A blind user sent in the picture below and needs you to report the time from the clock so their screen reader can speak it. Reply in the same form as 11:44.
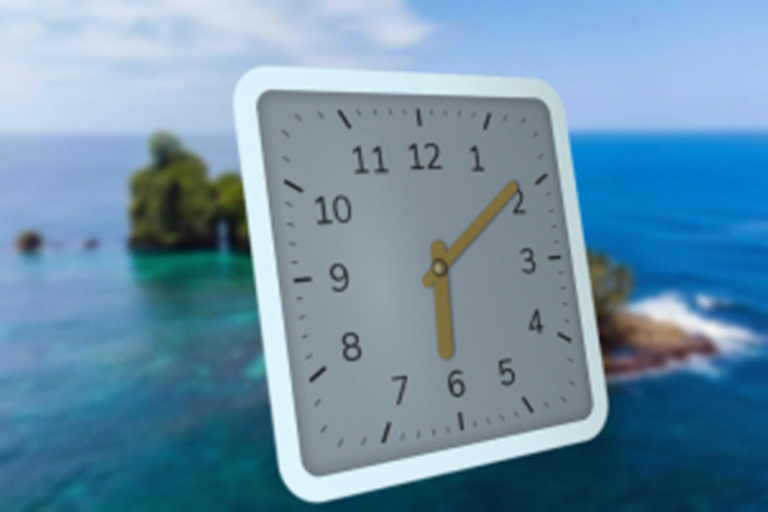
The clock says 6:09
